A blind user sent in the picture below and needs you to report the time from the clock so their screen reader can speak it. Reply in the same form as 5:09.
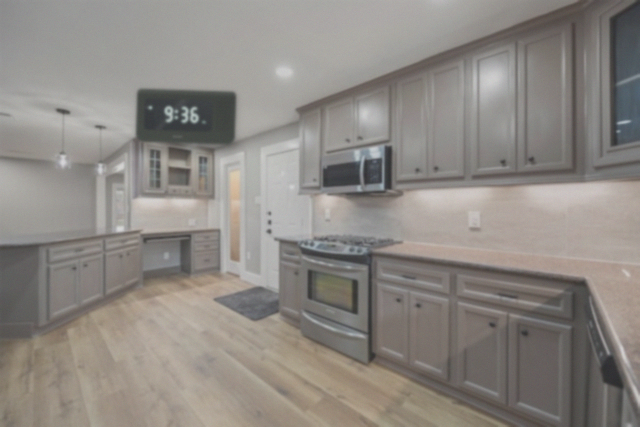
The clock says 9:36
